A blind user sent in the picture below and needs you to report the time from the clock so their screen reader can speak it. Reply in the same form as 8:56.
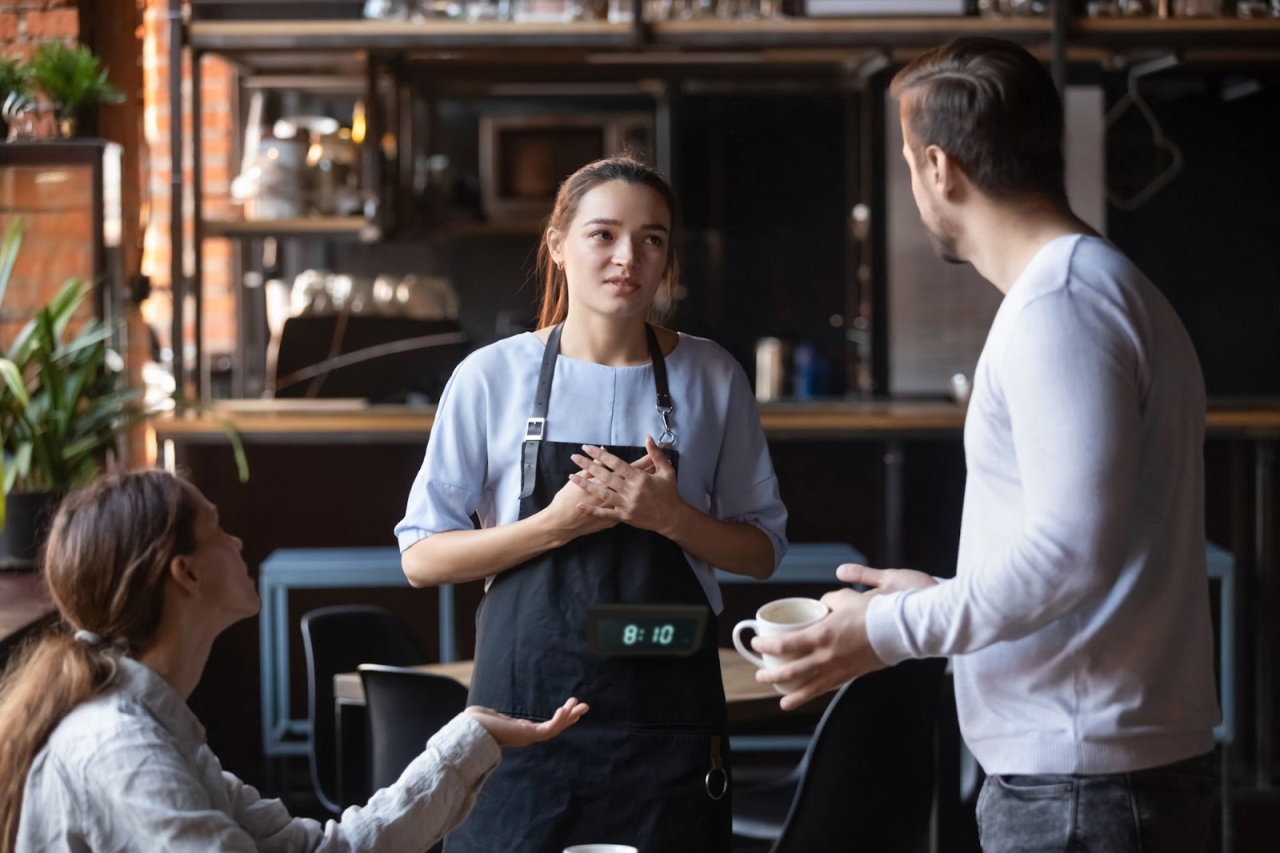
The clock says 8:10
